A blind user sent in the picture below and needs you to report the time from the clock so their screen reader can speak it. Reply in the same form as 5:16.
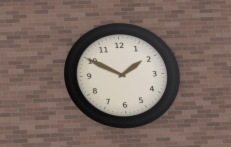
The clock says 1:50
